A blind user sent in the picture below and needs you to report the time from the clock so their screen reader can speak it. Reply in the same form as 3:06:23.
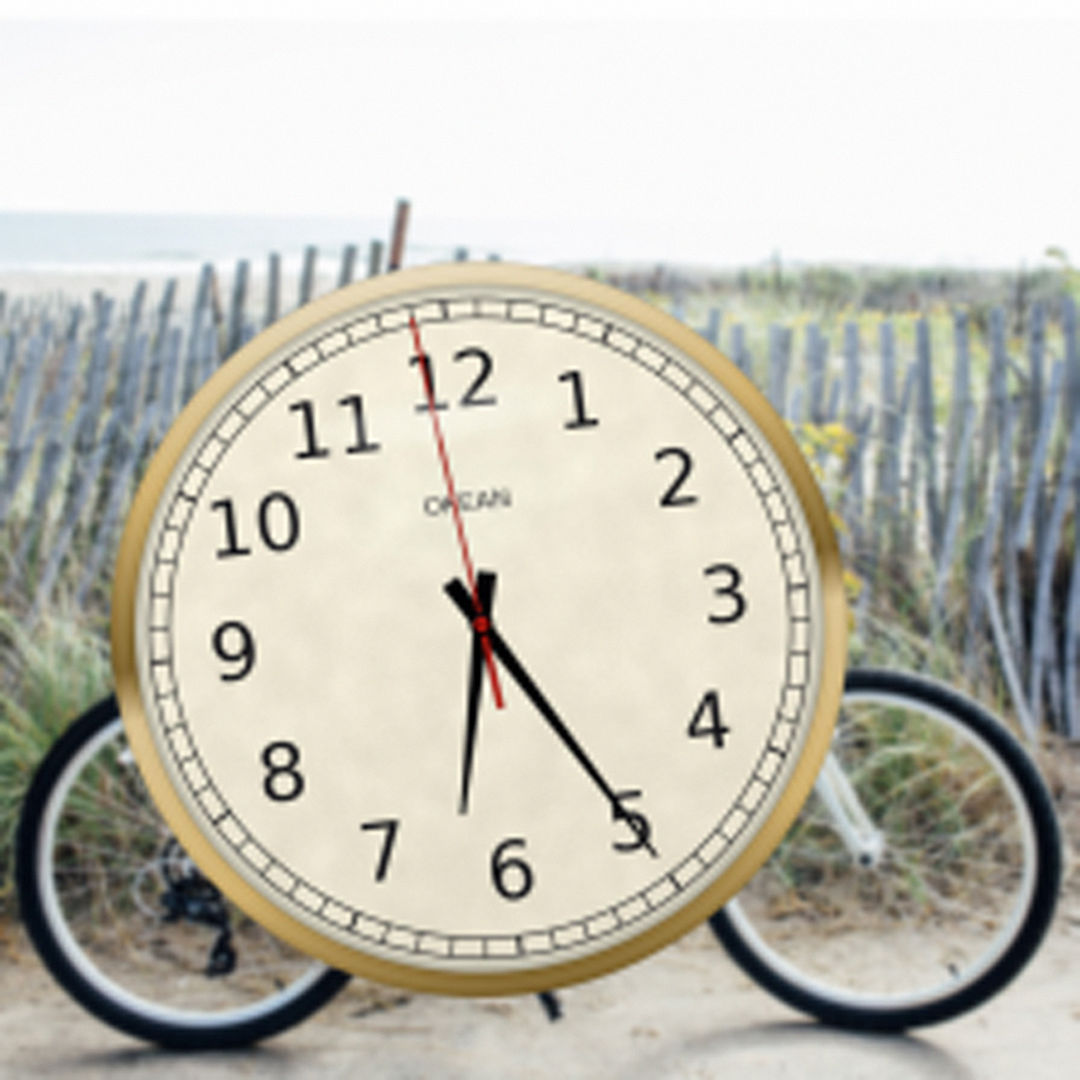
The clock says 6:24:59
